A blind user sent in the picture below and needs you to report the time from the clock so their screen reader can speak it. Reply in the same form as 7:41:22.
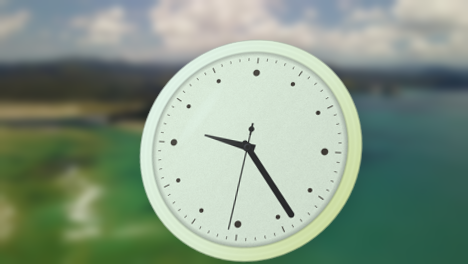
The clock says 9:23:31
